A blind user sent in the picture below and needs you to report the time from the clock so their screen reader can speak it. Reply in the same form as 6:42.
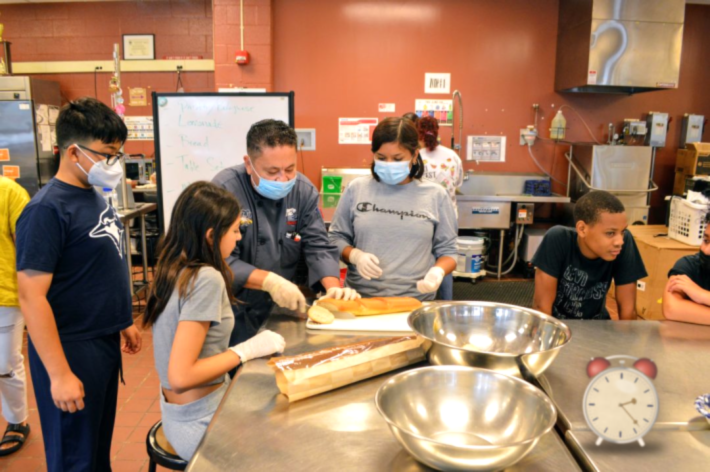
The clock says 2:23
